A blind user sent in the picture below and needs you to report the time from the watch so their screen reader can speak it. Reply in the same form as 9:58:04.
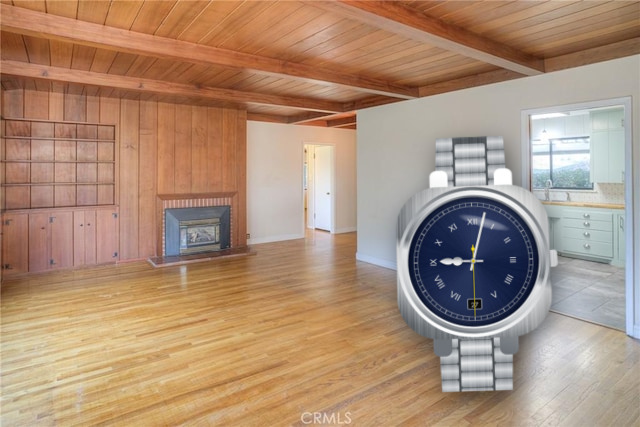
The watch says 9:02:30
